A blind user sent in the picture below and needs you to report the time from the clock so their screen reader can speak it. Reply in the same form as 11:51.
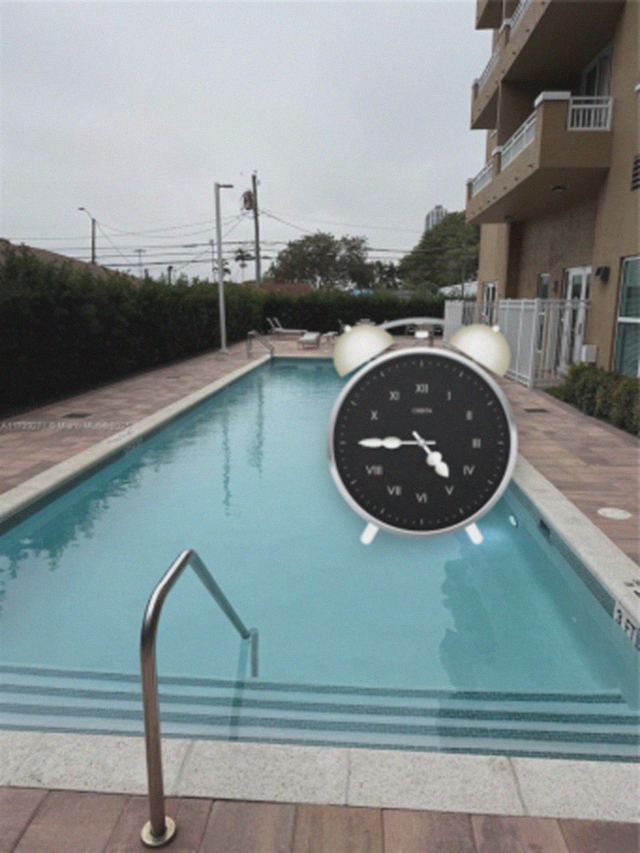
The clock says 4:45
